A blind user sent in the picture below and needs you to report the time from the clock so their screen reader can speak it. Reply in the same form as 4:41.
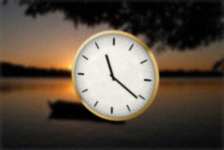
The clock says 11:21
